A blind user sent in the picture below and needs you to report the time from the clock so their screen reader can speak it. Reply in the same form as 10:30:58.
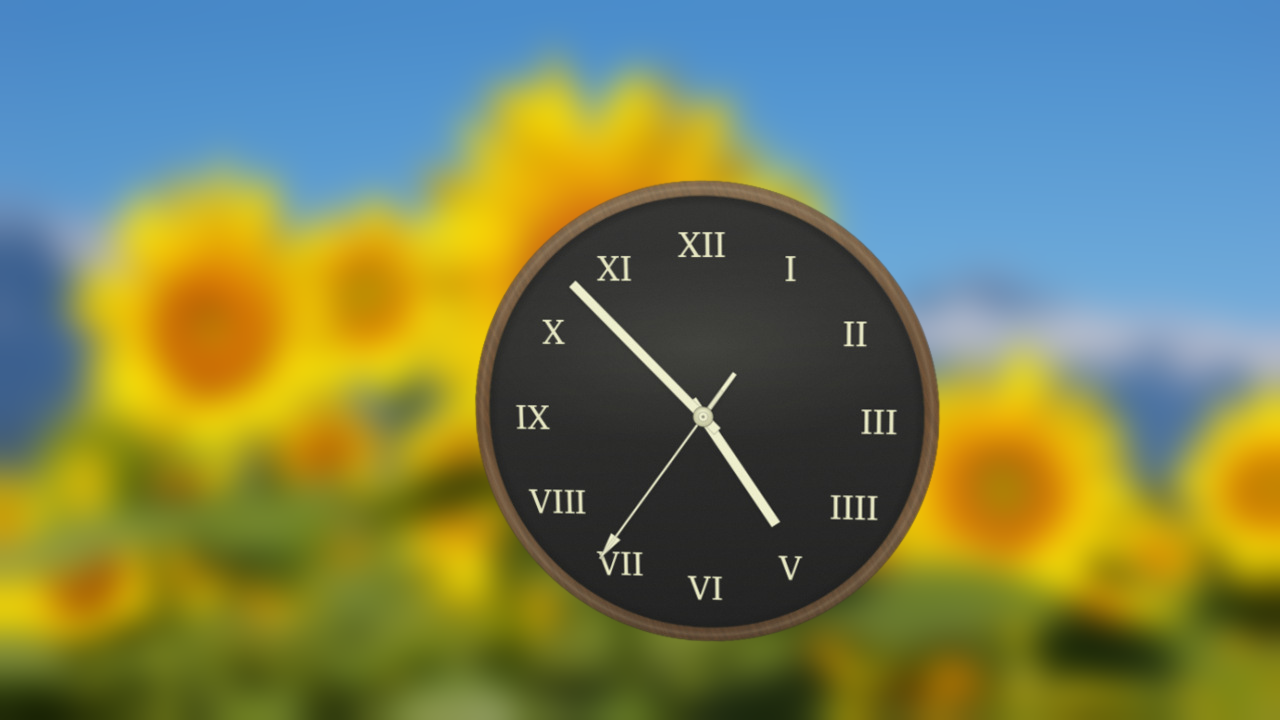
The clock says 4:52:36
